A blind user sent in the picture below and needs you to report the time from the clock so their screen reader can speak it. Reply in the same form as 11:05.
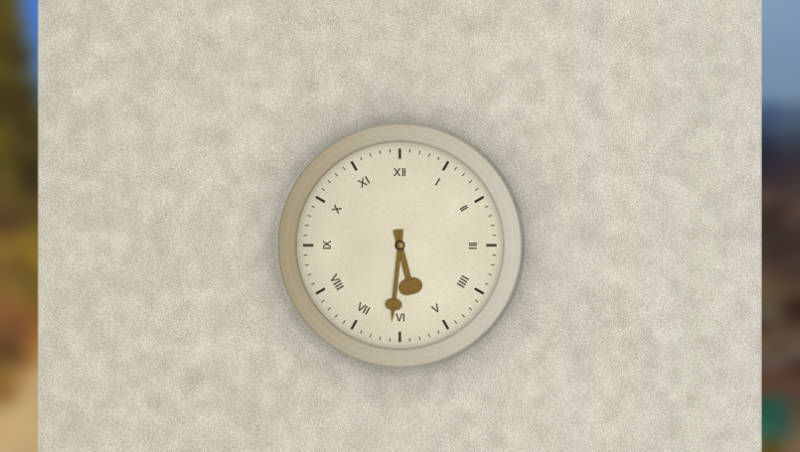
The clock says 5:31
